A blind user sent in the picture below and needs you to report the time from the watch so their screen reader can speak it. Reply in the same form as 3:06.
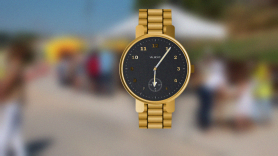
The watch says 6:06
